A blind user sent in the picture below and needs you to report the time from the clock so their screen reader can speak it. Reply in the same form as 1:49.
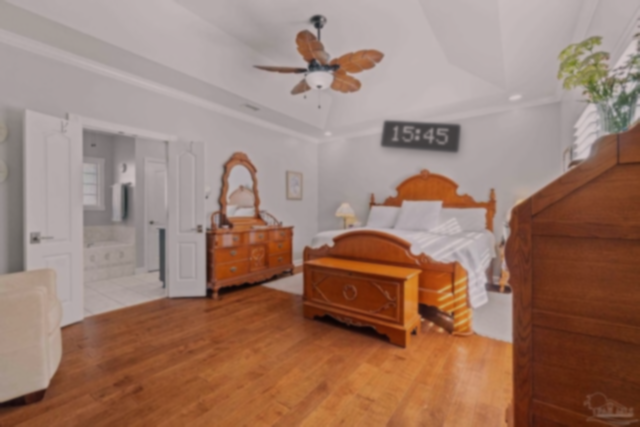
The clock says 15:45
